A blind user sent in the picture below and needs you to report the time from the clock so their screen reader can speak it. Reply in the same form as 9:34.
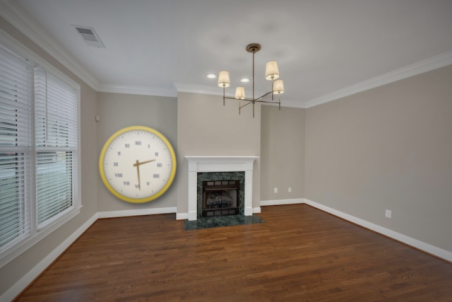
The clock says 2:29
